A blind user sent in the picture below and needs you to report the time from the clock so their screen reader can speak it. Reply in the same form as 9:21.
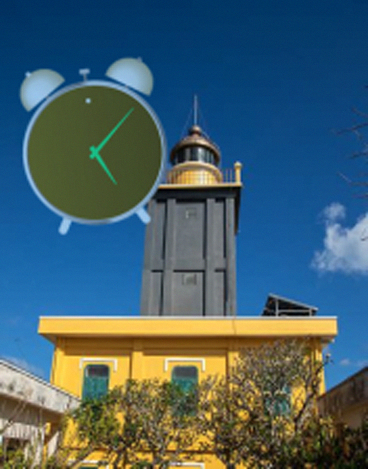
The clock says 5:08
